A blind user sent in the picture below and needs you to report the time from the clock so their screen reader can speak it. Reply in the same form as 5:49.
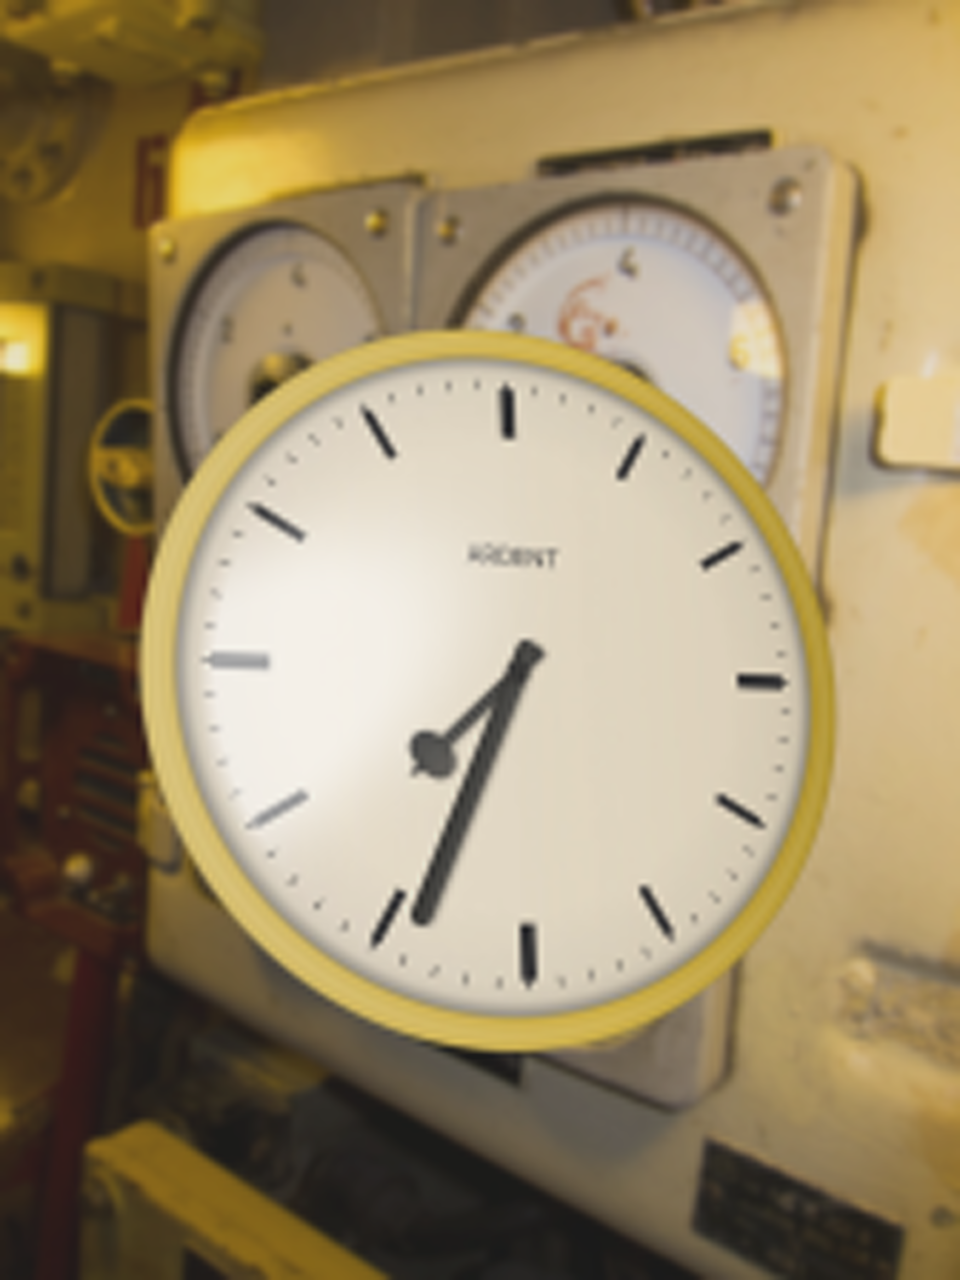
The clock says 7:34
